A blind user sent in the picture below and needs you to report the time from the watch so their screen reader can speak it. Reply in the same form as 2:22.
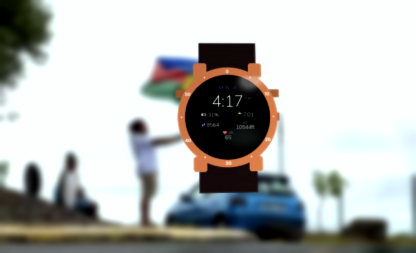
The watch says 4:17
